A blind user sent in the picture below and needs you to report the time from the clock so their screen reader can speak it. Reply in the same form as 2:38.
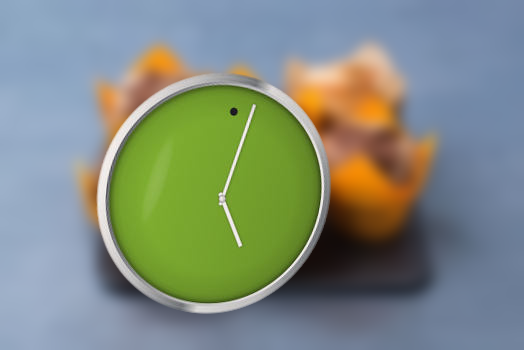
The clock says 5:02
